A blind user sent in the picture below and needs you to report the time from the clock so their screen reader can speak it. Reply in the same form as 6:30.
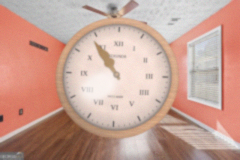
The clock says 10:54
